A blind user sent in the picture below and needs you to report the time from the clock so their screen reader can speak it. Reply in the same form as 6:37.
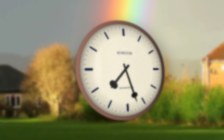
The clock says 7:27
